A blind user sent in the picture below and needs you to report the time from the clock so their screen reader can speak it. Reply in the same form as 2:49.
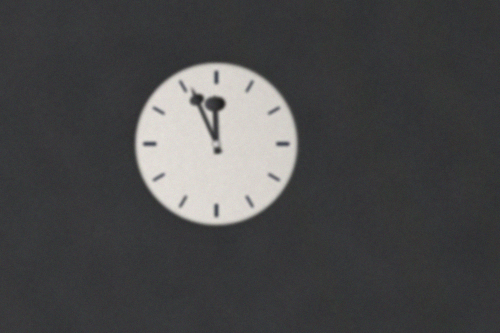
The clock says 11:56
